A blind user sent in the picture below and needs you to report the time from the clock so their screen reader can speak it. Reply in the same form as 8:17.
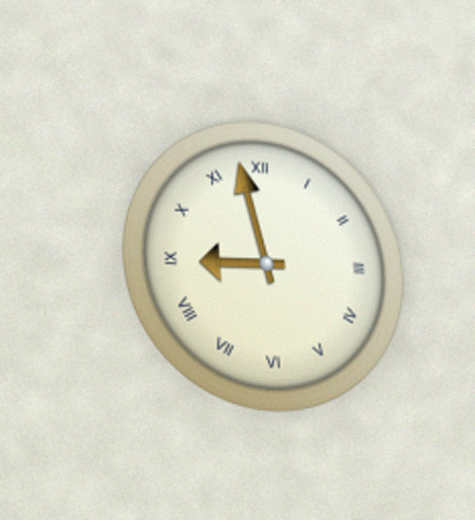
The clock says 8:58
